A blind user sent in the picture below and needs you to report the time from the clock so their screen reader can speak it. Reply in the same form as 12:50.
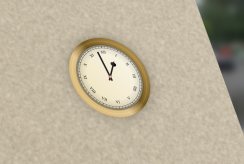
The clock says 12:58
